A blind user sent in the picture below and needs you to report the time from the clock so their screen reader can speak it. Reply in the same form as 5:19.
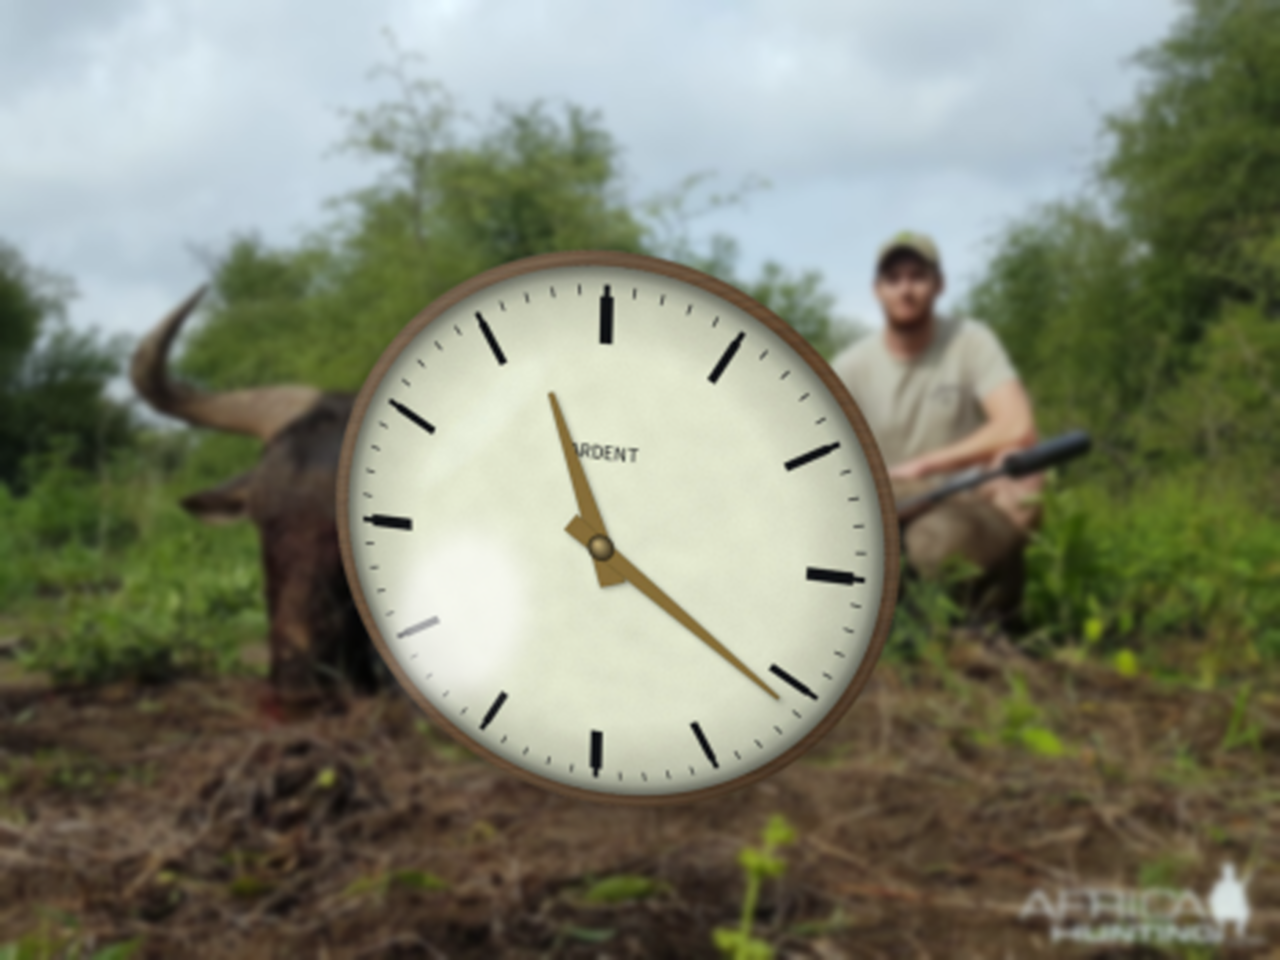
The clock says 11:21
